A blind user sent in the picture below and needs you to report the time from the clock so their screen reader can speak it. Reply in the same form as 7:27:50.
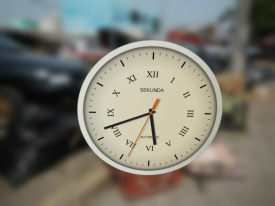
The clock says 5:41:34
